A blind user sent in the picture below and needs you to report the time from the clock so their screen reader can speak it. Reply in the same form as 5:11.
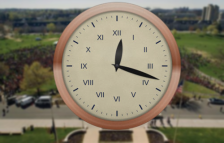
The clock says 12:18
